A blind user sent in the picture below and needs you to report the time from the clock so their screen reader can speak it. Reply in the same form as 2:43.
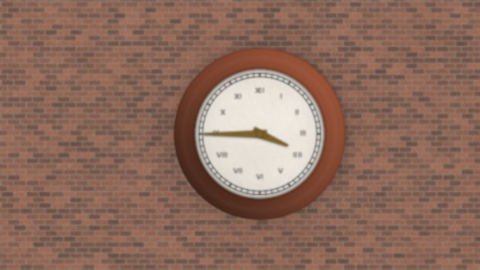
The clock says 3:45
